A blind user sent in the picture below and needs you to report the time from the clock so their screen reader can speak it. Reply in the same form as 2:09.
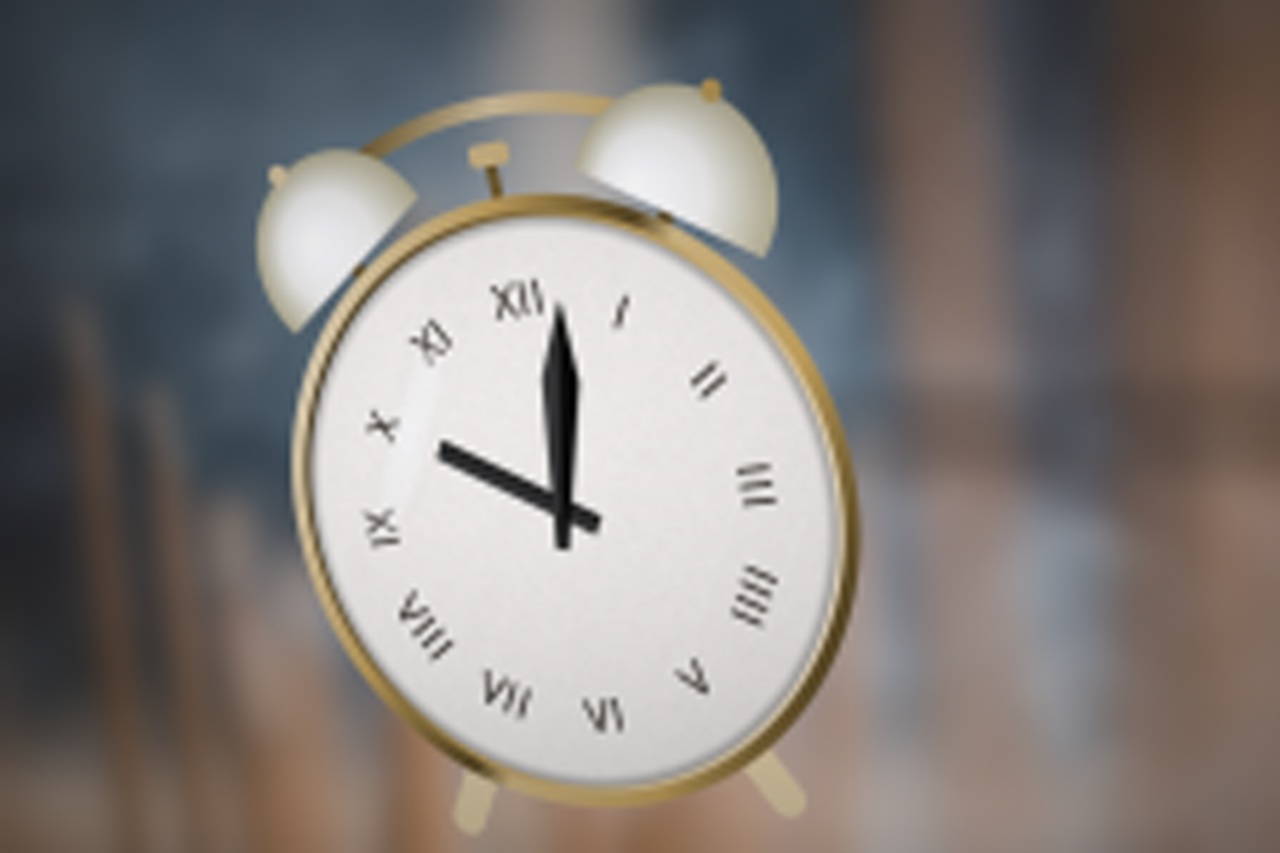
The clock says 10:02
